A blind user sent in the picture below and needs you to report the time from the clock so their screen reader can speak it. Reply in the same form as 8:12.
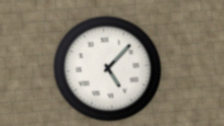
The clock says 5:08
